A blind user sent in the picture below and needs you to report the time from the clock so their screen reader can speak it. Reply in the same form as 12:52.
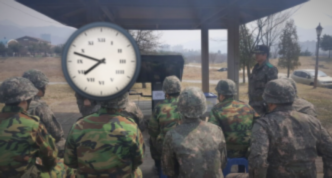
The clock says 7:48
